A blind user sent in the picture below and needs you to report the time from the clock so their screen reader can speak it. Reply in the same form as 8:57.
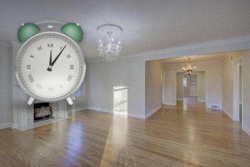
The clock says 12:06
